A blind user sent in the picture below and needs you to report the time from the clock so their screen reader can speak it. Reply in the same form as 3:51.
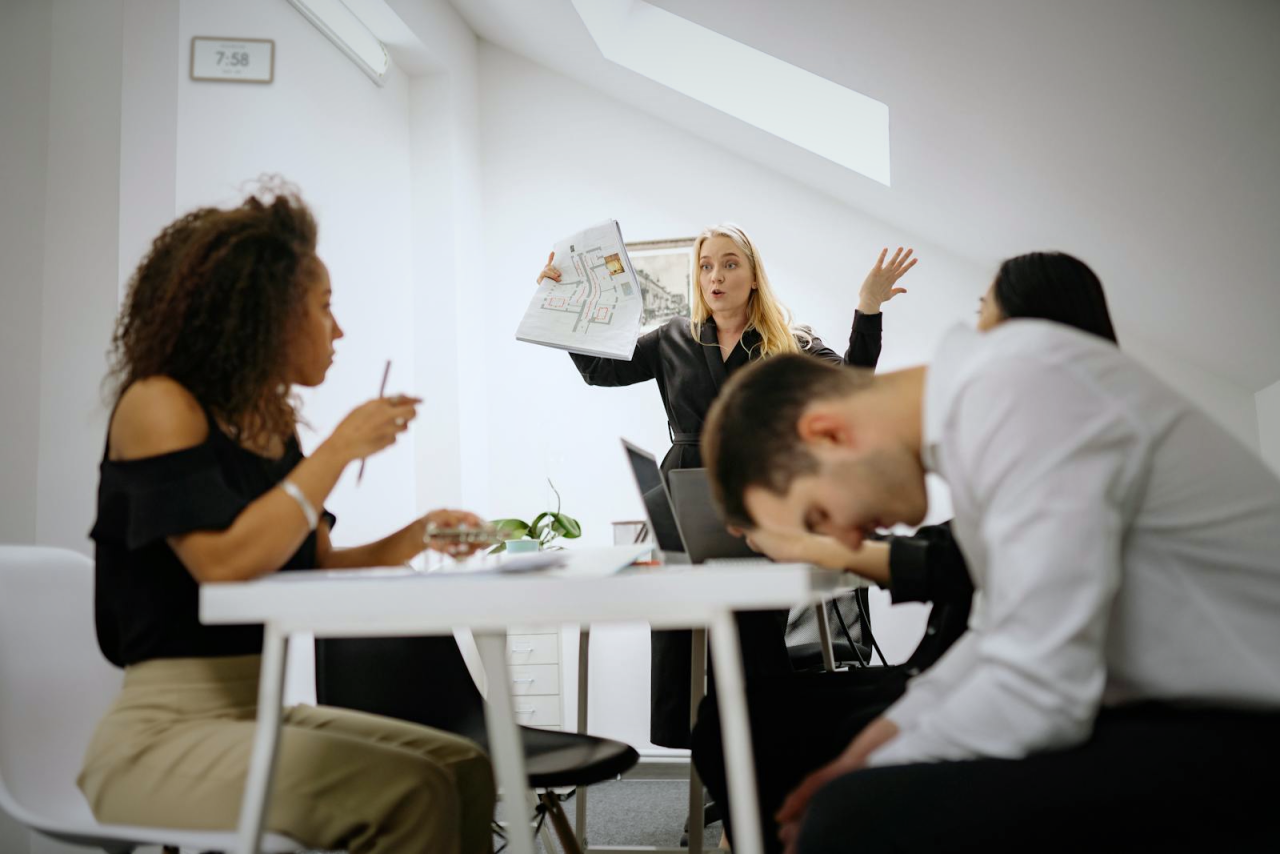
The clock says 7:58
